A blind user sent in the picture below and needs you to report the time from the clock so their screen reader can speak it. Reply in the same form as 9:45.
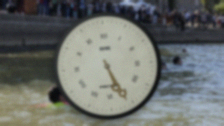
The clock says 5:26
